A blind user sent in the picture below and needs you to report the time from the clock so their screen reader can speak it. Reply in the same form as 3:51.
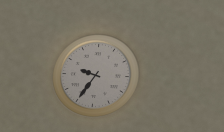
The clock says 9:35
